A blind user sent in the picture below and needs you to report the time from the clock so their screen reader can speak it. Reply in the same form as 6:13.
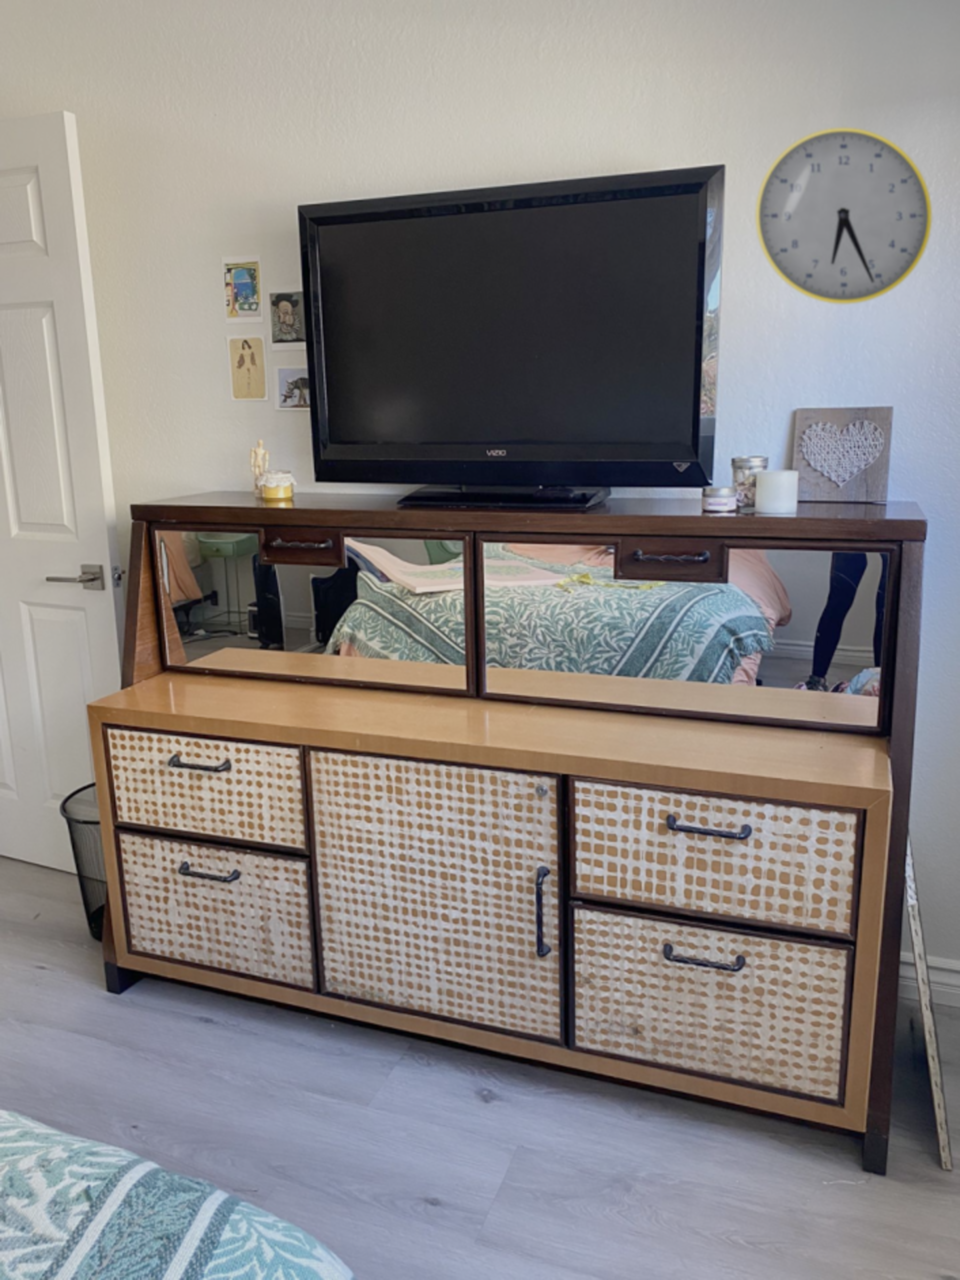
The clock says 6:26
